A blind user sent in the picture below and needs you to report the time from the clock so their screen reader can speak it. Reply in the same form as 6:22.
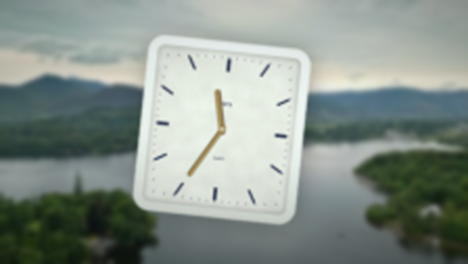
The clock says 11:35
